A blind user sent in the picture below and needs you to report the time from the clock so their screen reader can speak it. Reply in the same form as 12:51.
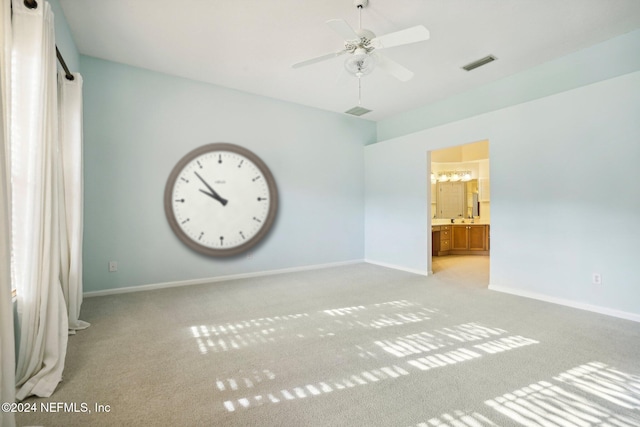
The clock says 9:53
